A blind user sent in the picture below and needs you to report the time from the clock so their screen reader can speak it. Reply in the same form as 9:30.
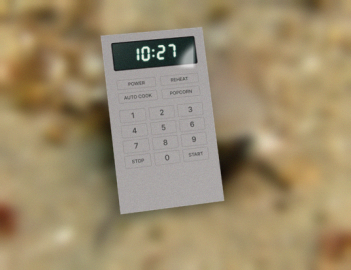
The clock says 10:27
